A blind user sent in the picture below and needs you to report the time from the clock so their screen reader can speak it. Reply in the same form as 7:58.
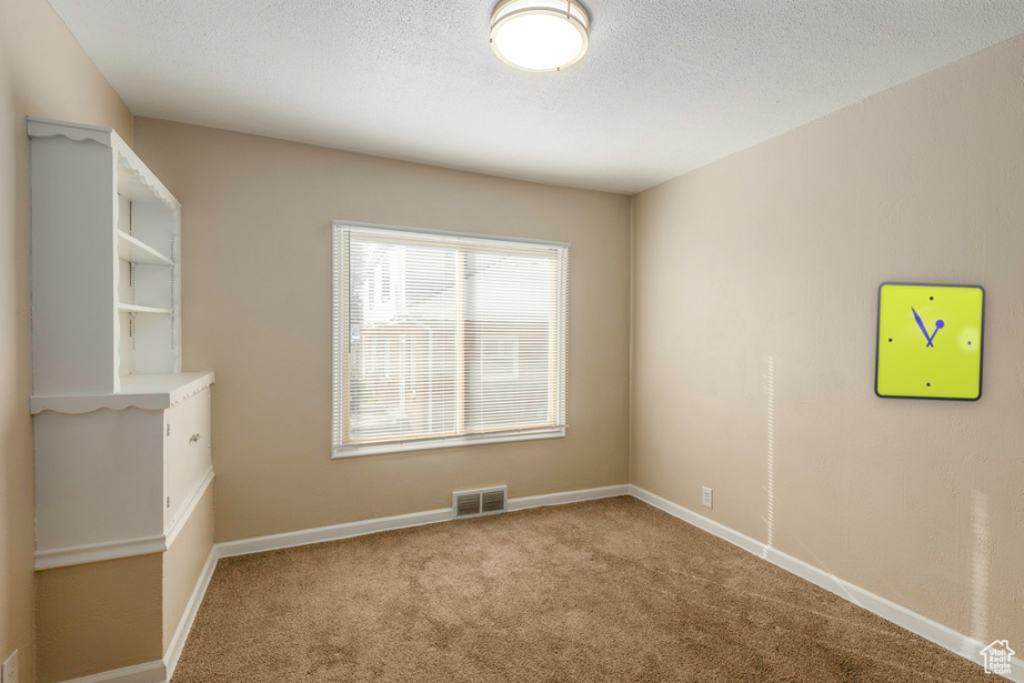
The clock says 12:55
